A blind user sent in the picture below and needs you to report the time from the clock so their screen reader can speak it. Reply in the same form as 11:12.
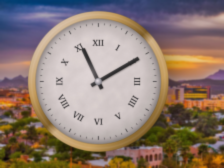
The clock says 11:10
